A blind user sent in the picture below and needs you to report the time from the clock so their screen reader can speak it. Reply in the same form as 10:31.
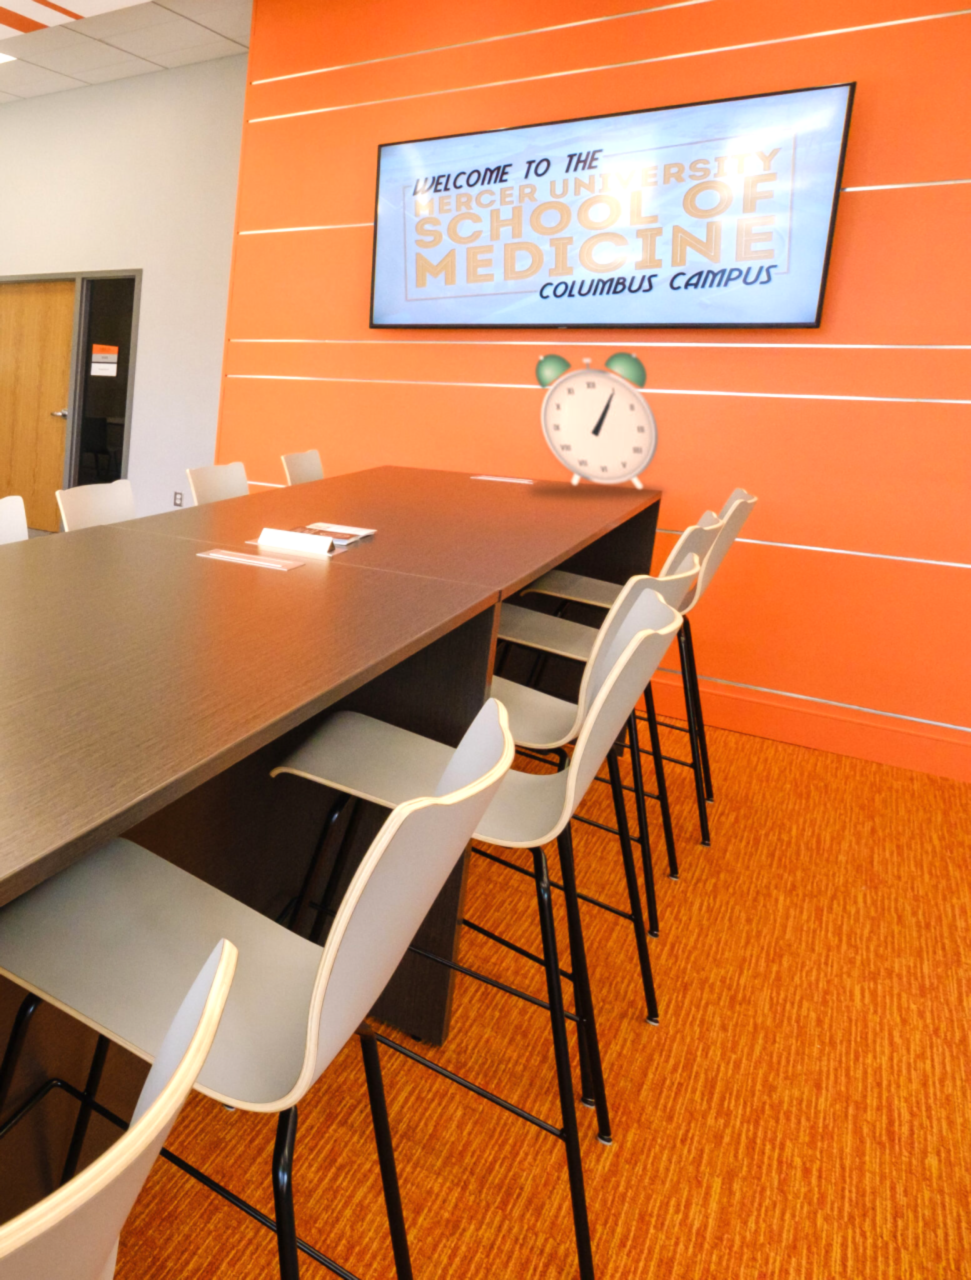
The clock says 1:05
